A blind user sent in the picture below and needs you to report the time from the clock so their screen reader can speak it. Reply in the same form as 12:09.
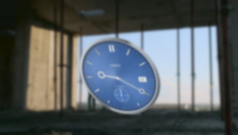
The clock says 9:20
